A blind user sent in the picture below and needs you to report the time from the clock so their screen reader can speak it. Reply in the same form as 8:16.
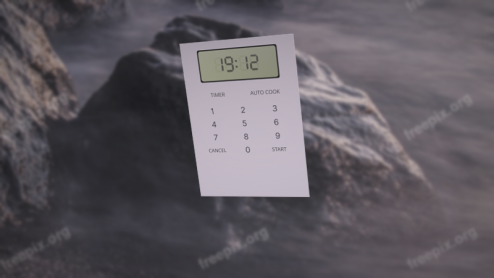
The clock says 19:12
